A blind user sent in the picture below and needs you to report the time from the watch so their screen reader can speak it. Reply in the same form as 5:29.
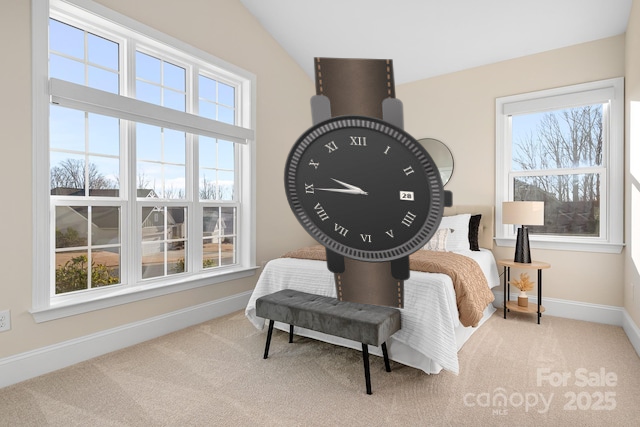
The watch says 9:45
